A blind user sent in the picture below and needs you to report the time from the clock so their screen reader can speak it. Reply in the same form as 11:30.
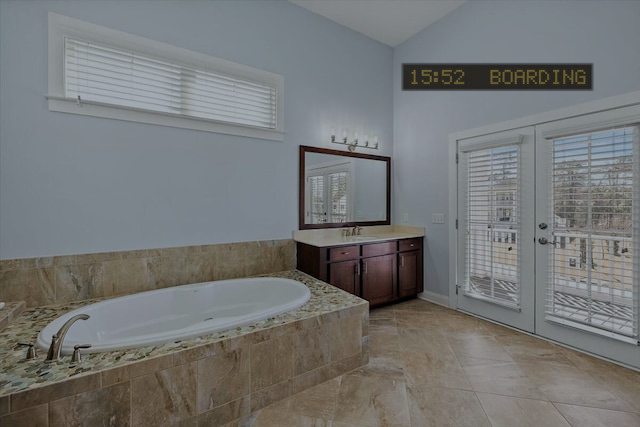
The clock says 15:52
